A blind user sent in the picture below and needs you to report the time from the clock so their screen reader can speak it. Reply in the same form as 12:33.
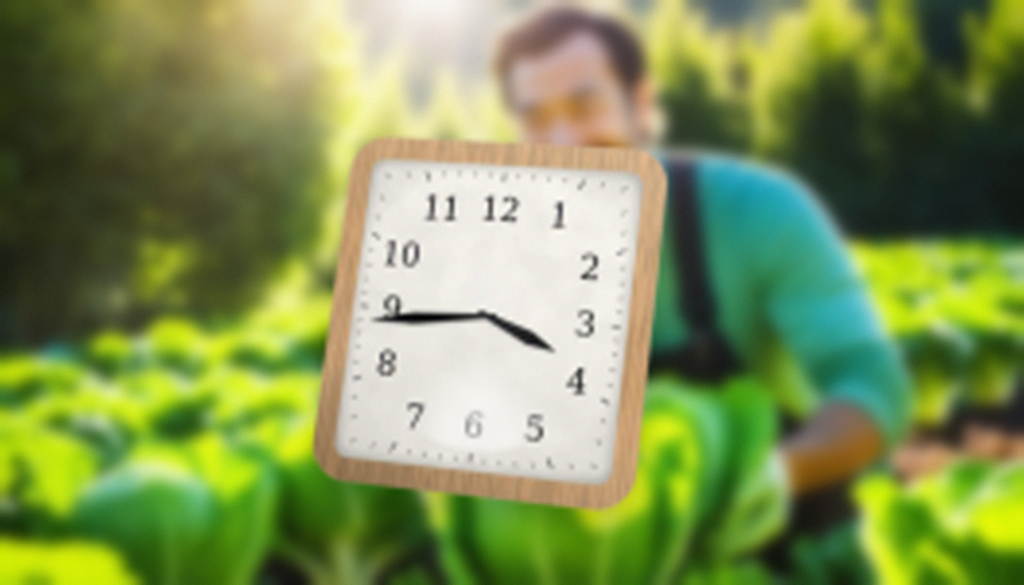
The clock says 3:44
